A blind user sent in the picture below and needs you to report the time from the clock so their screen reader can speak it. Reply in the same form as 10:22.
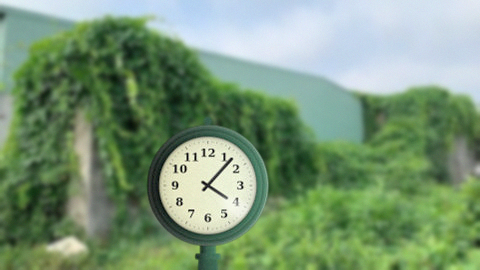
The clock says 4:07
